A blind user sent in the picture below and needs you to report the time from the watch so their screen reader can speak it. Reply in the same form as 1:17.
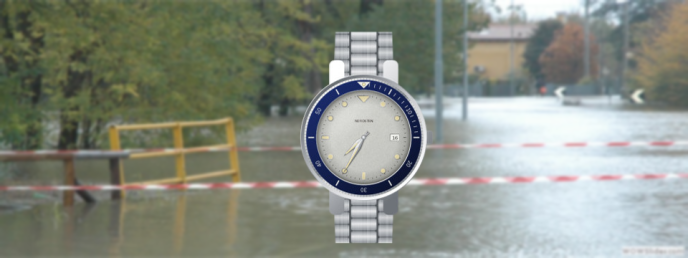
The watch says 7:35
